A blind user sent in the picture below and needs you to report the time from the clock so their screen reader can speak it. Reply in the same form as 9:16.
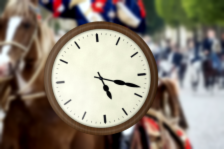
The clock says 5:18
